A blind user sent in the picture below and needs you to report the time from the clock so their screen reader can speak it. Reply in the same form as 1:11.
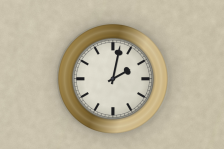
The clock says 2:02
